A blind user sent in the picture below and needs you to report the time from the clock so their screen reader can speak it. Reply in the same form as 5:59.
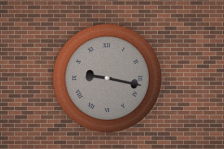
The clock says 9:17
